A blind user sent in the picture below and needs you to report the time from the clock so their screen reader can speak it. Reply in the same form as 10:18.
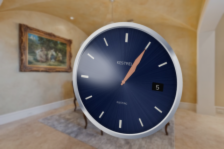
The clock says 1:05
